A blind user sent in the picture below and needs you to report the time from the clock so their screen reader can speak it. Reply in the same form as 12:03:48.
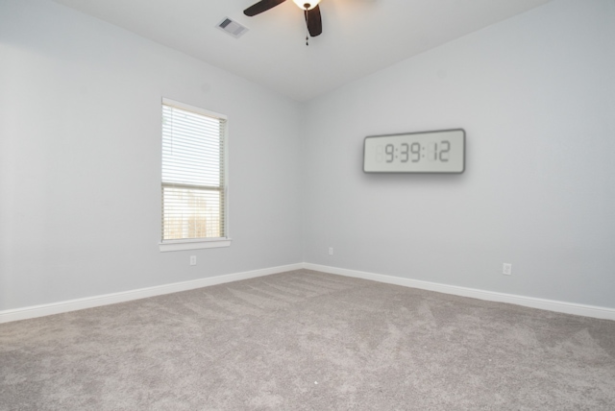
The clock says 9:39:12
